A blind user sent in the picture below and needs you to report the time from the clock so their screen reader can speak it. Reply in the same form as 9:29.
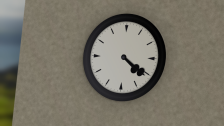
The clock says 4:21
